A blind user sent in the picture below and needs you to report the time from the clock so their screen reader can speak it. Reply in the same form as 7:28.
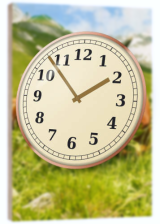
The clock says 1:53
